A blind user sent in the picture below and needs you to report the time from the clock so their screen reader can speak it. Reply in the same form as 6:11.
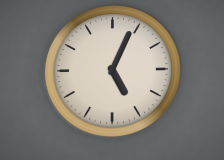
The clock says 5:04
